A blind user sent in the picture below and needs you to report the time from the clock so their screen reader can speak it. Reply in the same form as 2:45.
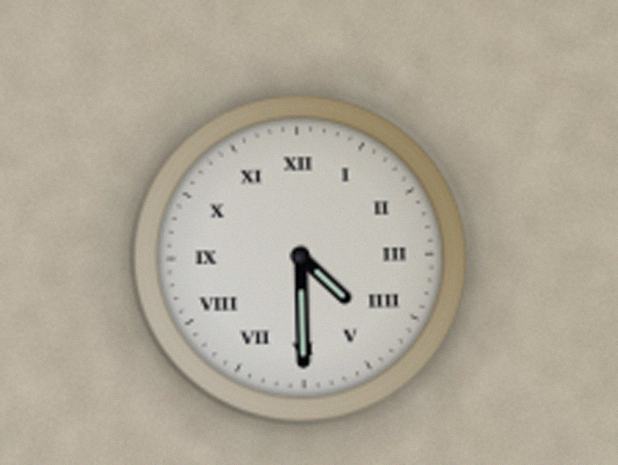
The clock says 4:30
